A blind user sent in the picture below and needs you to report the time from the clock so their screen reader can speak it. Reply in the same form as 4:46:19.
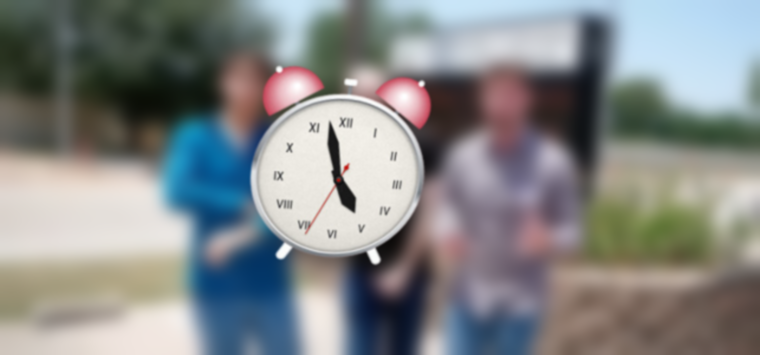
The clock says 4:57:34
